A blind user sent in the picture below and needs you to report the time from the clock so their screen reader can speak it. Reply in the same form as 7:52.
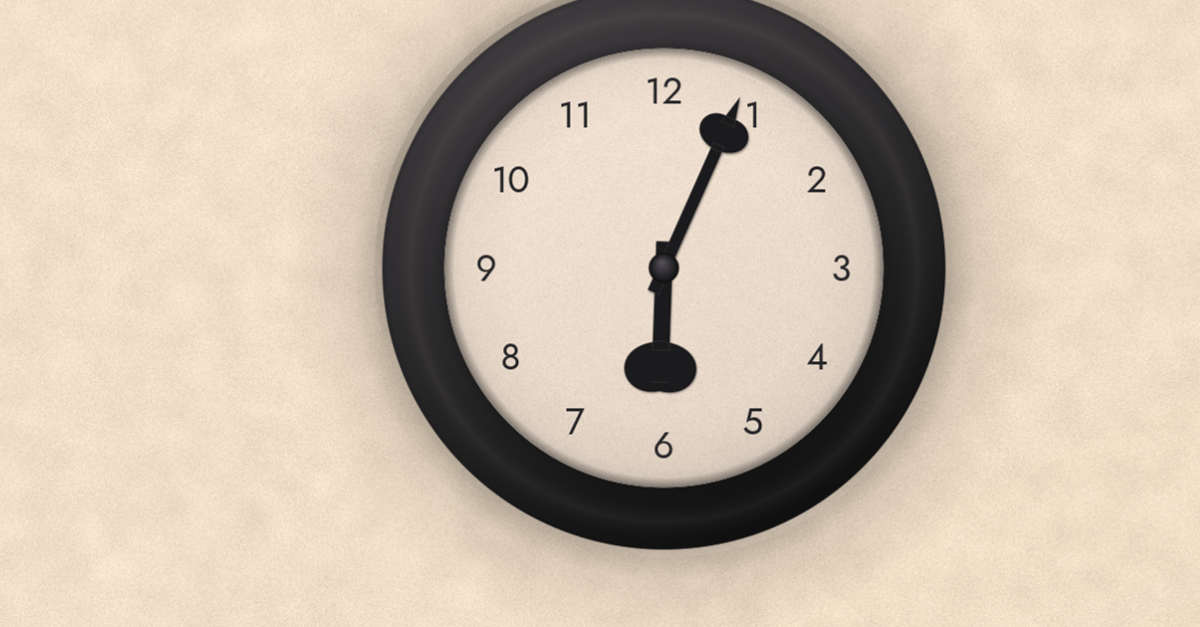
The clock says 6:04
